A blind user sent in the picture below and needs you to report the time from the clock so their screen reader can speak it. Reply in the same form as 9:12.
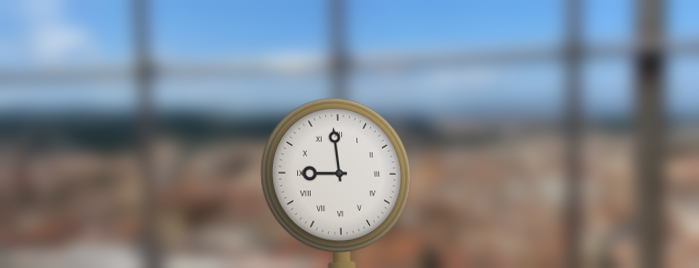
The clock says 8:59
